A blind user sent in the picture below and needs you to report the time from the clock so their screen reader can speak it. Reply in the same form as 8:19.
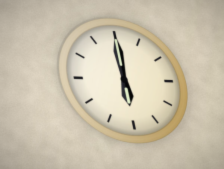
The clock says 6:00
